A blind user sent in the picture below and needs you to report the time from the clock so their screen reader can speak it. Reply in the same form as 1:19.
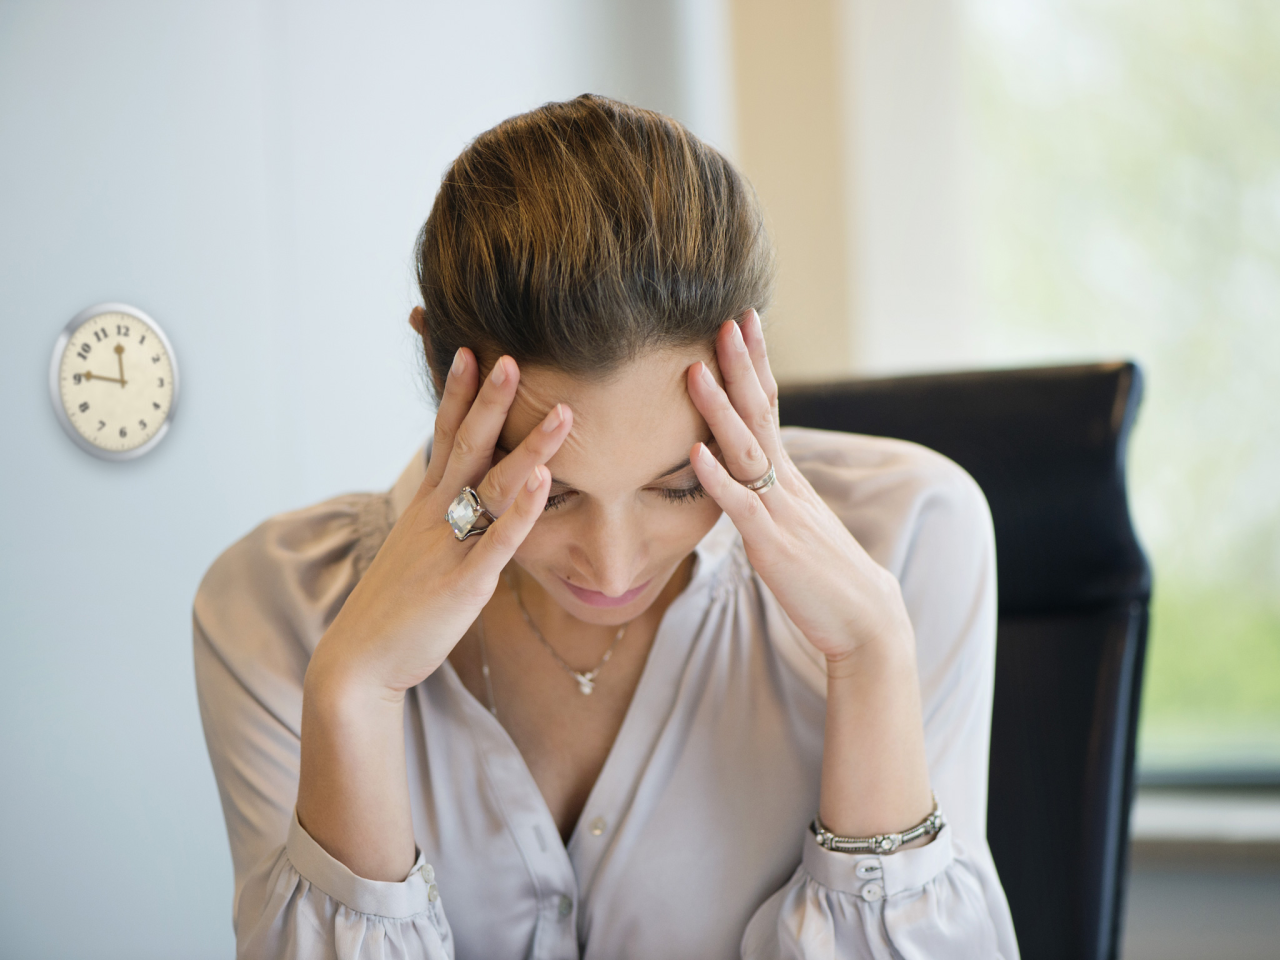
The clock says 11:46
